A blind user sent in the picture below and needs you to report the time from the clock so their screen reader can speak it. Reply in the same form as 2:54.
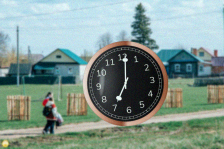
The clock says 7:01
